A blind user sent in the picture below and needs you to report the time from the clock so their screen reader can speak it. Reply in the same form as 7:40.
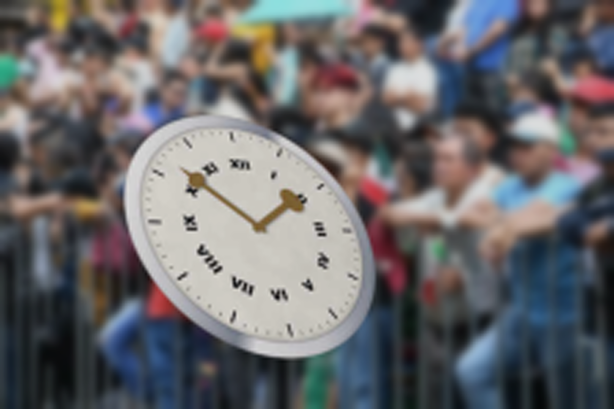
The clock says 1:52
